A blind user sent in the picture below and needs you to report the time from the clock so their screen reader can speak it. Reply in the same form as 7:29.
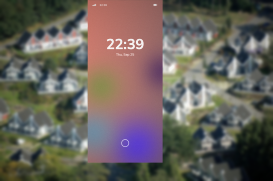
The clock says 22:39
